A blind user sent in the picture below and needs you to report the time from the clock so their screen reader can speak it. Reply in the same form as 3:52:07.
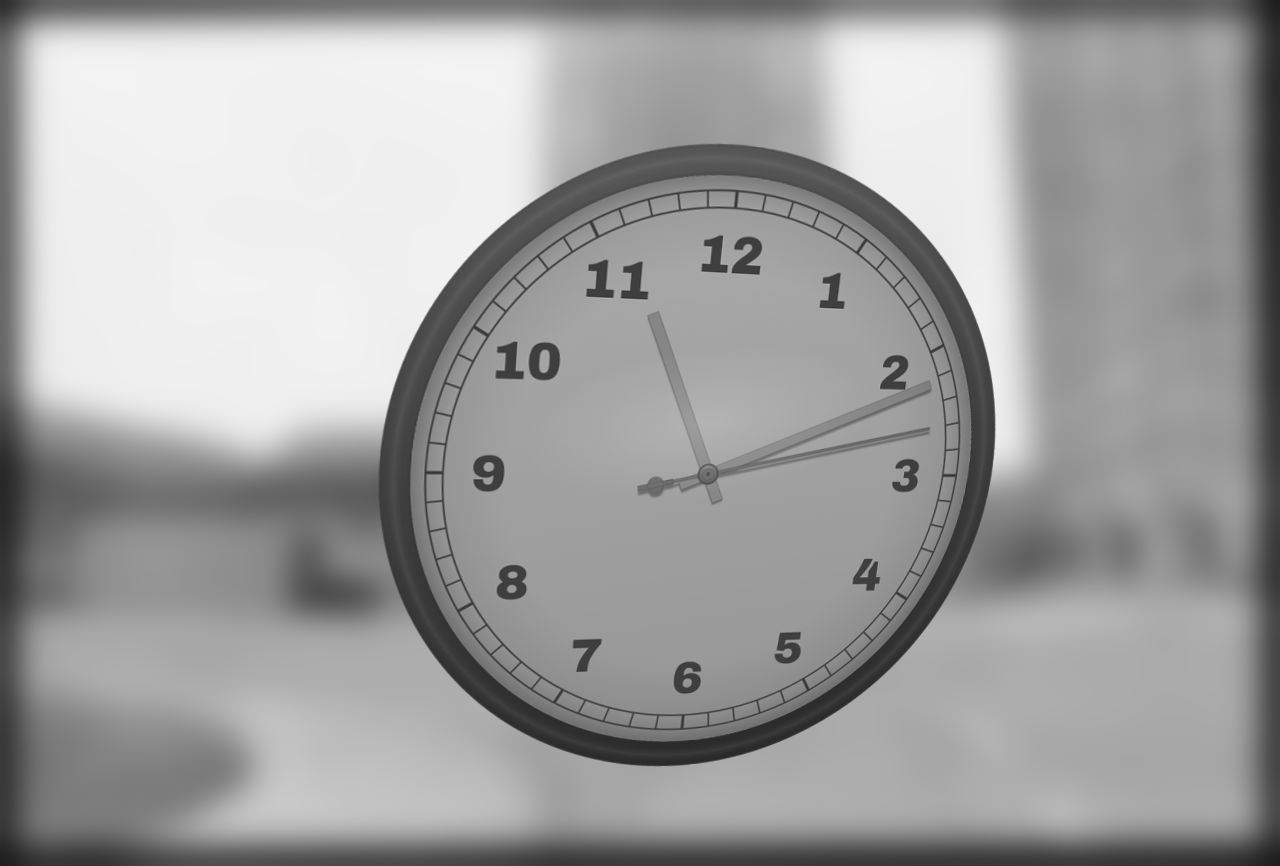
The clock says 11:11:13
